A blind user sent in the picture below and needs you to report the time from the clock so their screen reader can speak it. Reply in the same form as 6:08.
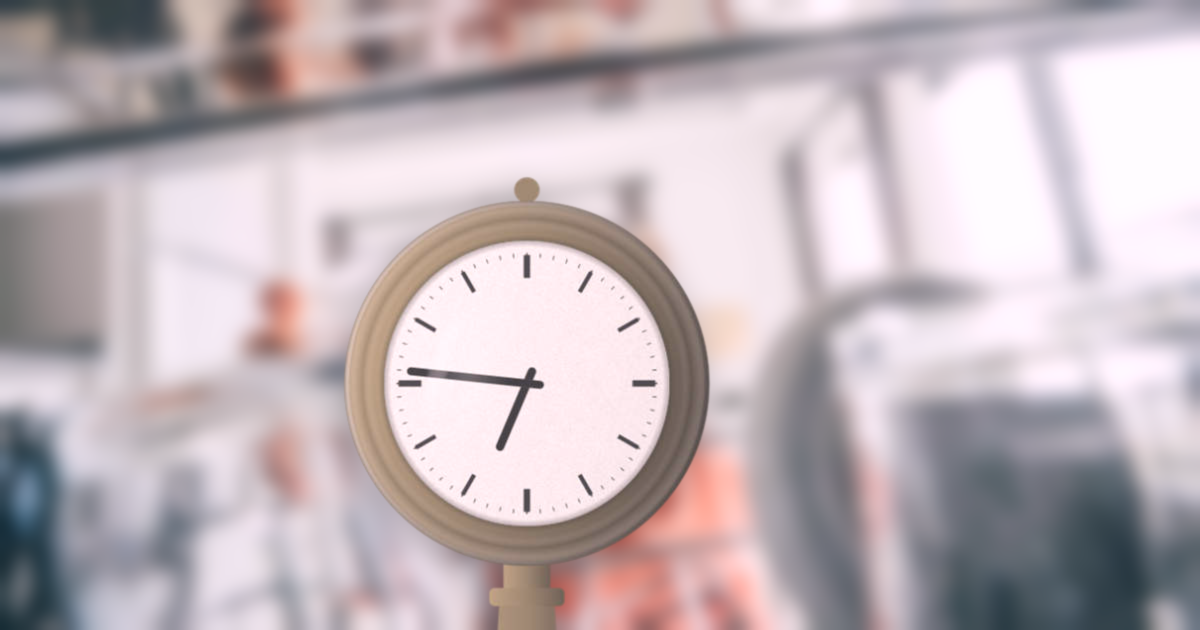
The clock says 6:46
